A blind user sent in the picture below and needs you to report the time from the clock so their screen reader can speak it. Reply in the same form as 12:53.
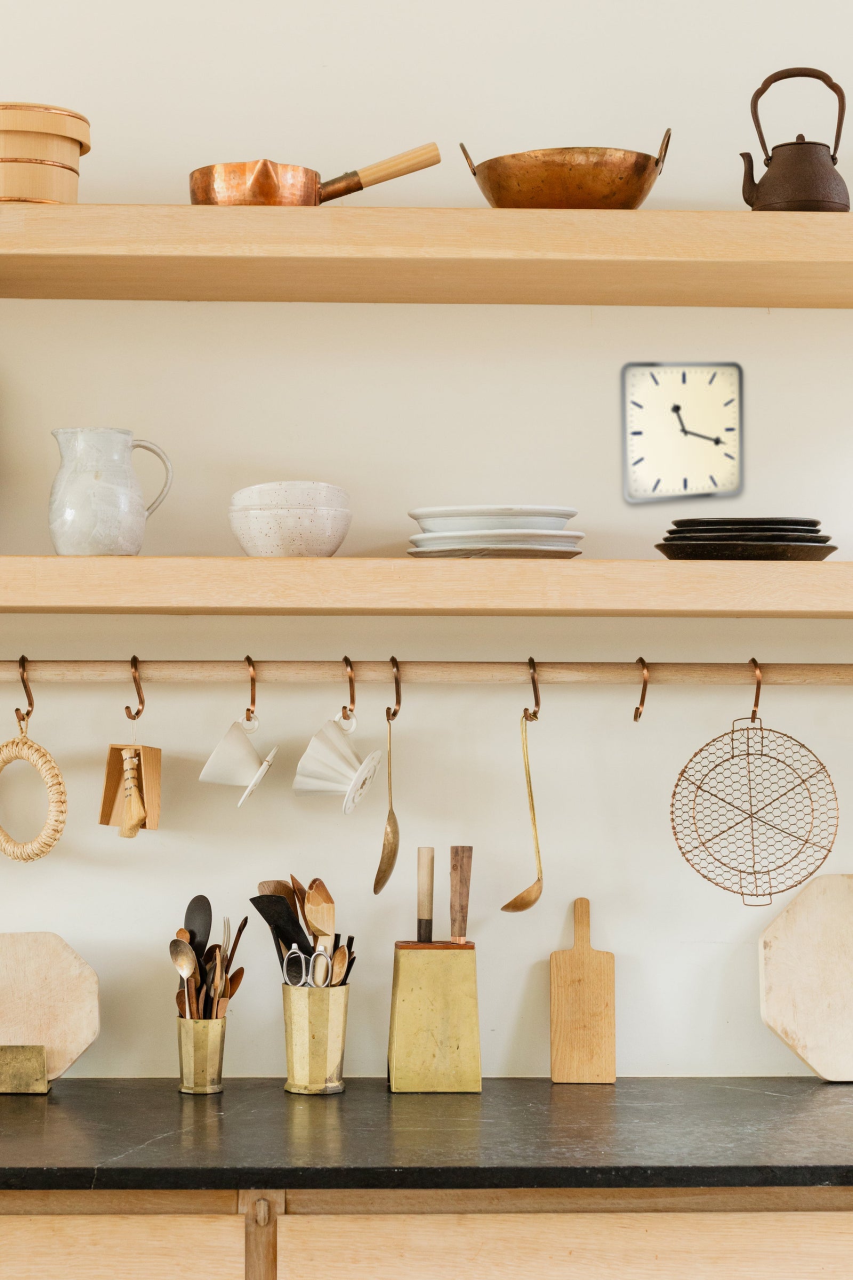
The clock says 11:18
